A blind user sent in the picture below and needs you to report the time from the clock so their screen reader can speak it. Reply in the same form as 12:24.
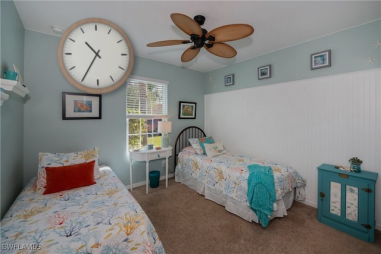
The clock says 10:35
